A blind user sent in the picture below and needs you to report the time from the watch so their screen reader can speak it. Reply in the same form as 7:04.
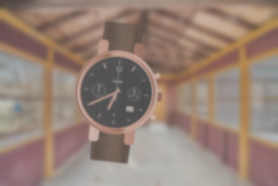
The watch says 6:40
